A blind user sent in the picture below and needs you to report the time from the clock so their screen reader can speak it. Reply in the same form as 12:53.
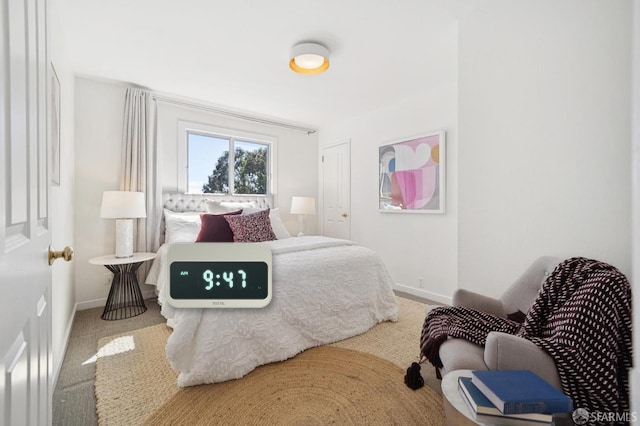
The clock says 9:47
